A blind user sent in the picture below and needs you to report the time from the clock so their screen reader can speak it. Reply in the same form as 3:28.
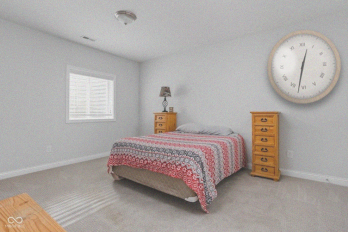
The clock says 12:32
